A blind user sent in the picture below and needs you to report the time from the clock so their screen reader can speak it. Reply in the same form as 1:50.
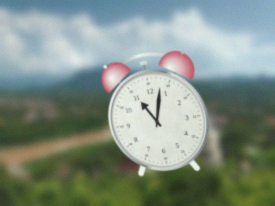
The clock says 11:03
